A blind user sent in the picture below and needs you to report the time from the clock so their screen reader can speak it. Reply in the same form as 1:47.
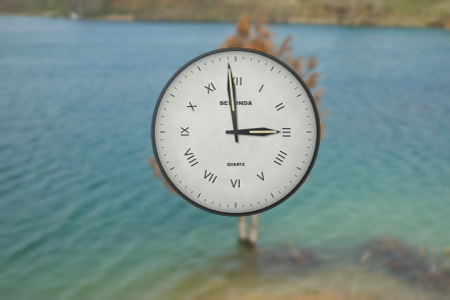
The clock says 2:59
